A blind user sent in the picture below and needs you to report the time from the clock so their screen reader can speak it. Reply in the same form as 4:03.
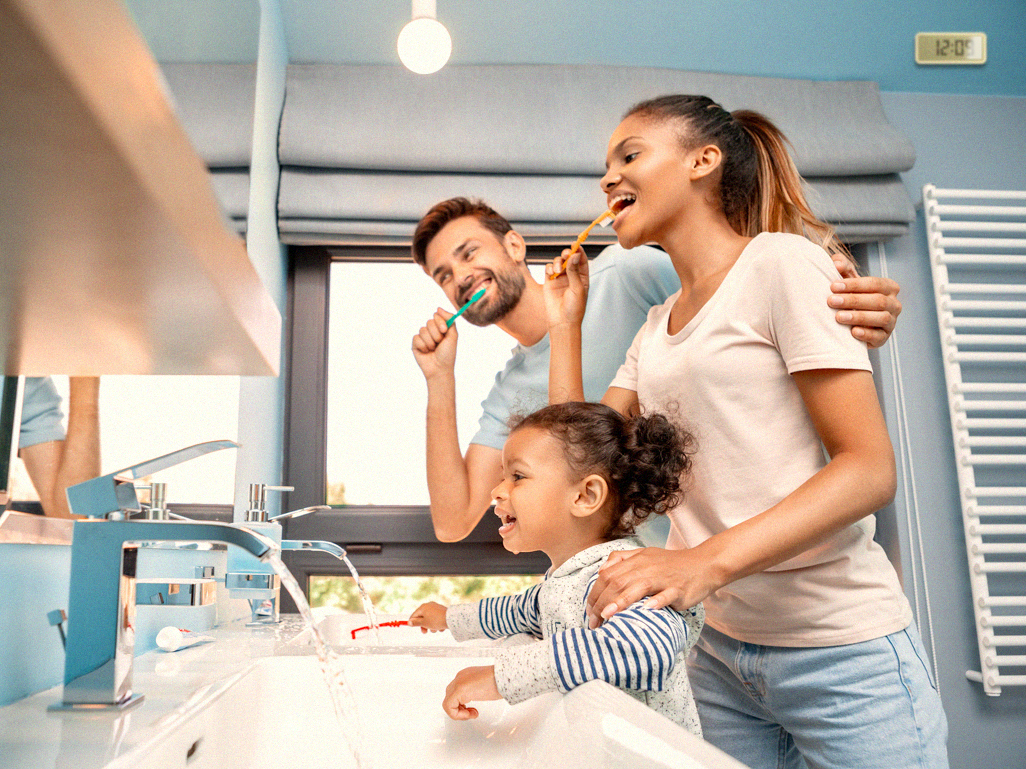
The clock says 12:09
